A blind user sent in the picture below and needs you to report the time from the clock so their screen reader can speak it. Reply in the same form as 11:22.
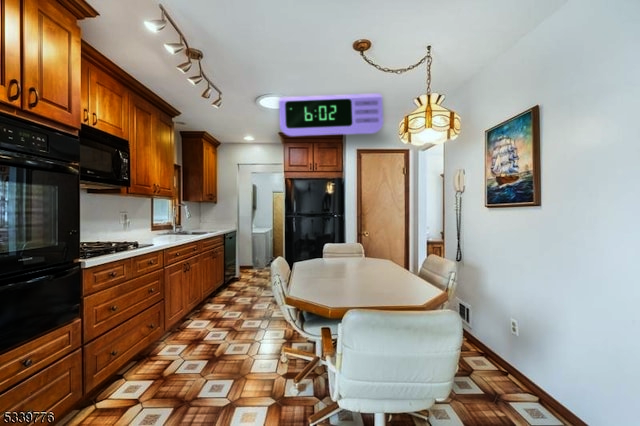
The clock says 6:02
